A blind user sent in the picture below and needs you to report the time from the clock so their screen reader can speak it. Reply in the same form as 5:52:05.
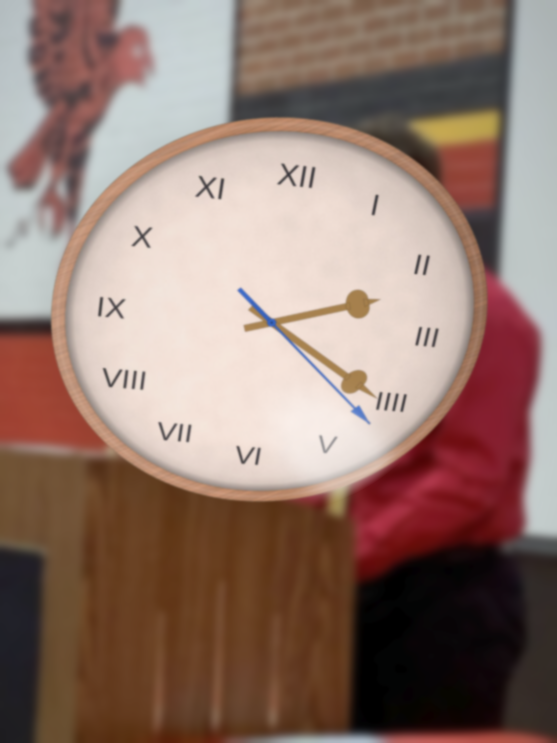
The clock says 2:20:22
